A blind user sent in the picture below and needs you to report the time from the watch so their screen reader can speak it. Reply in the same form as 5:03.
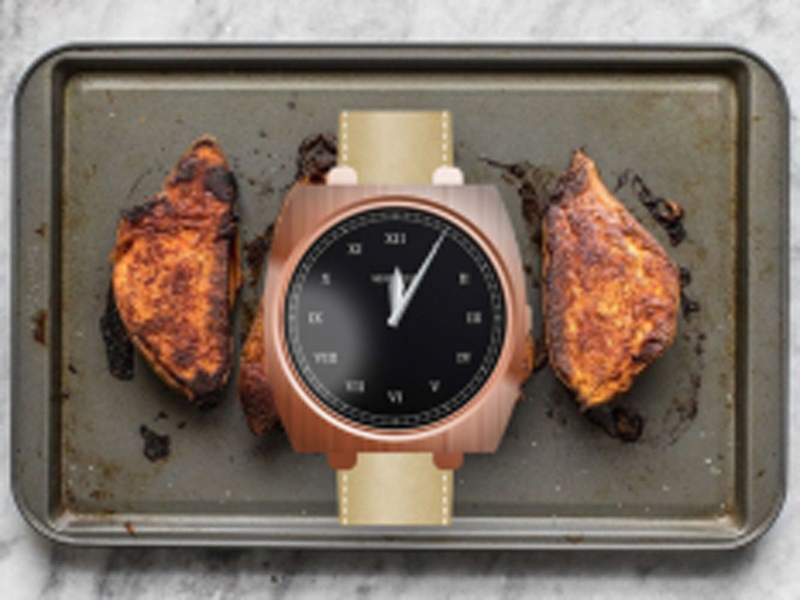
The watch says 12:05
